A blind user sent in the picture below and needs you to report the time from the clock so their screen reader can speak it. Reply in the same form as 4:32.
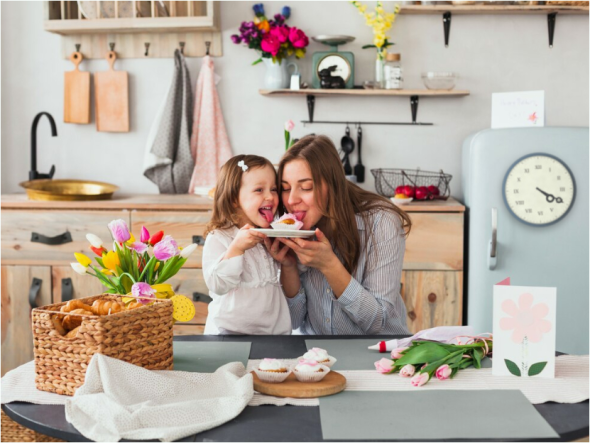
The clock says 4:20
